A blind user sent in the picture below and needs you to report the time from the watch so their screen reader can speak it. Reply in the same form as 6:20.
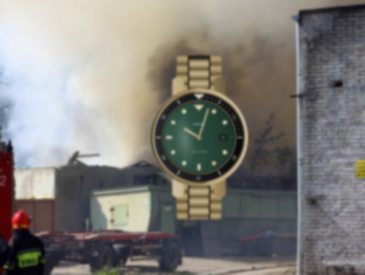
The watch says 10:03
